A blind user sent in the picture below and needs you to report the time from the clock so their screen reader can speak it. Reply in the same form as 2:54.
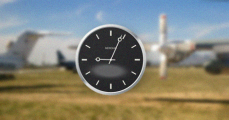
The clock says 9:04
